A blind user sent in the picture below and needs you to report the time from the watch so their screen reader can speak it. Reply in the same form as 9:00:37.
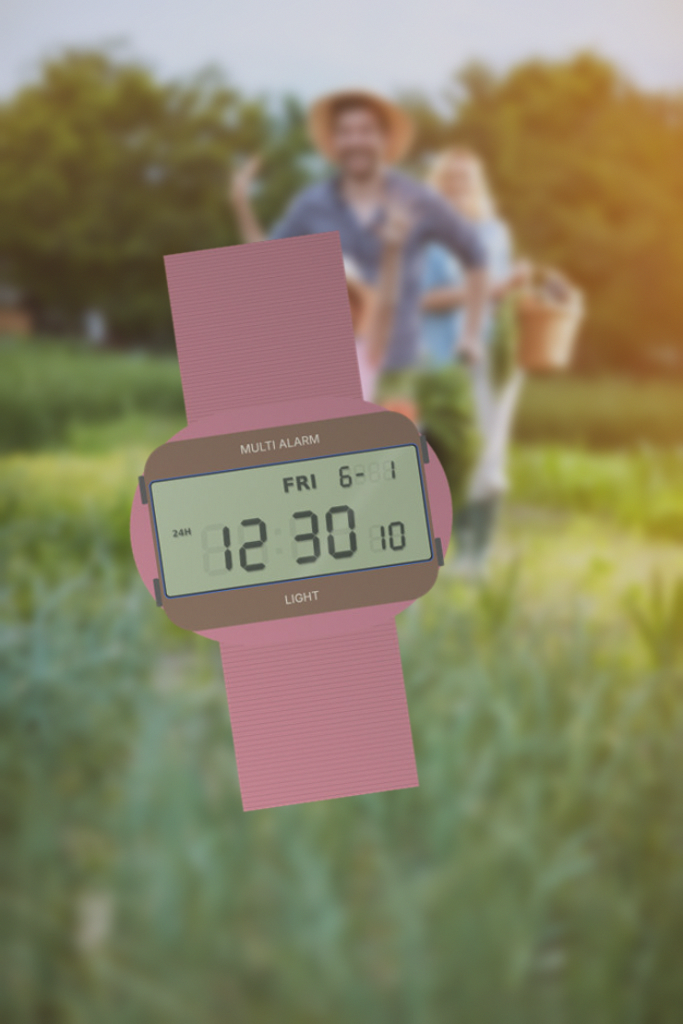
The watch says 12:30:10
